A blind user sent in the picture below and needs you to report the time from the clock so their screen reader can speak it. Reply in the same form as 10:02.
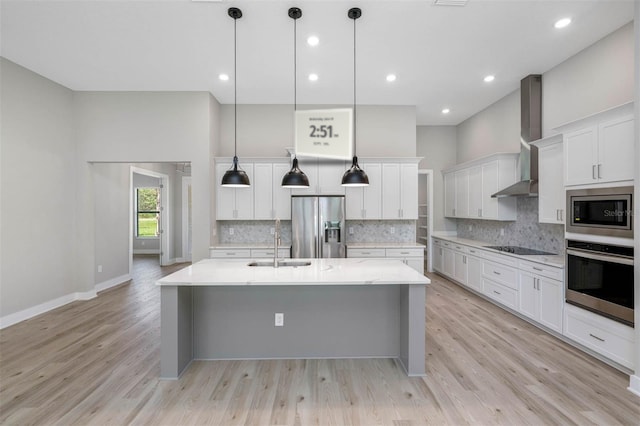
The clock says 2:51
